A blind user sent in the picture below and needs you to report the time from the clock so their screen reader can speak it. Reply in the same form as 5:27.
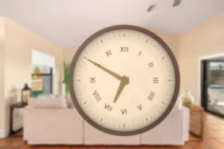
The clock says 6:50
